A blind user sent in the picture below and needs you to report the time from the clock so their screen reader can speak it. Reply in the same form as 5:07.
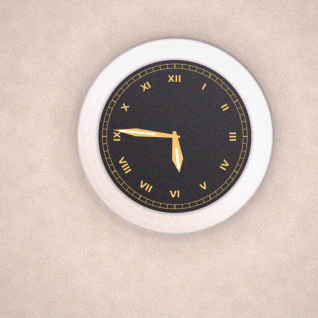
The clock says 5:46
